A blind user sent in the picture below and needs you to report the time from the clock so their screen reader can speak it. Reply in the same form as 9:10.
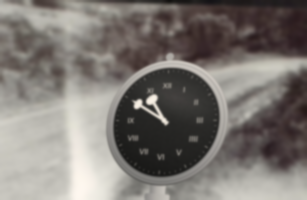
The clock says 10:50
